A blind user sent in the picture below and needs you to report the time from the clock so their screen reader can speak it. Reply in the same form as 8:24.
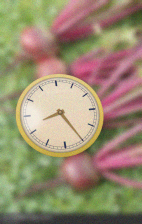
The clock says 8:25
